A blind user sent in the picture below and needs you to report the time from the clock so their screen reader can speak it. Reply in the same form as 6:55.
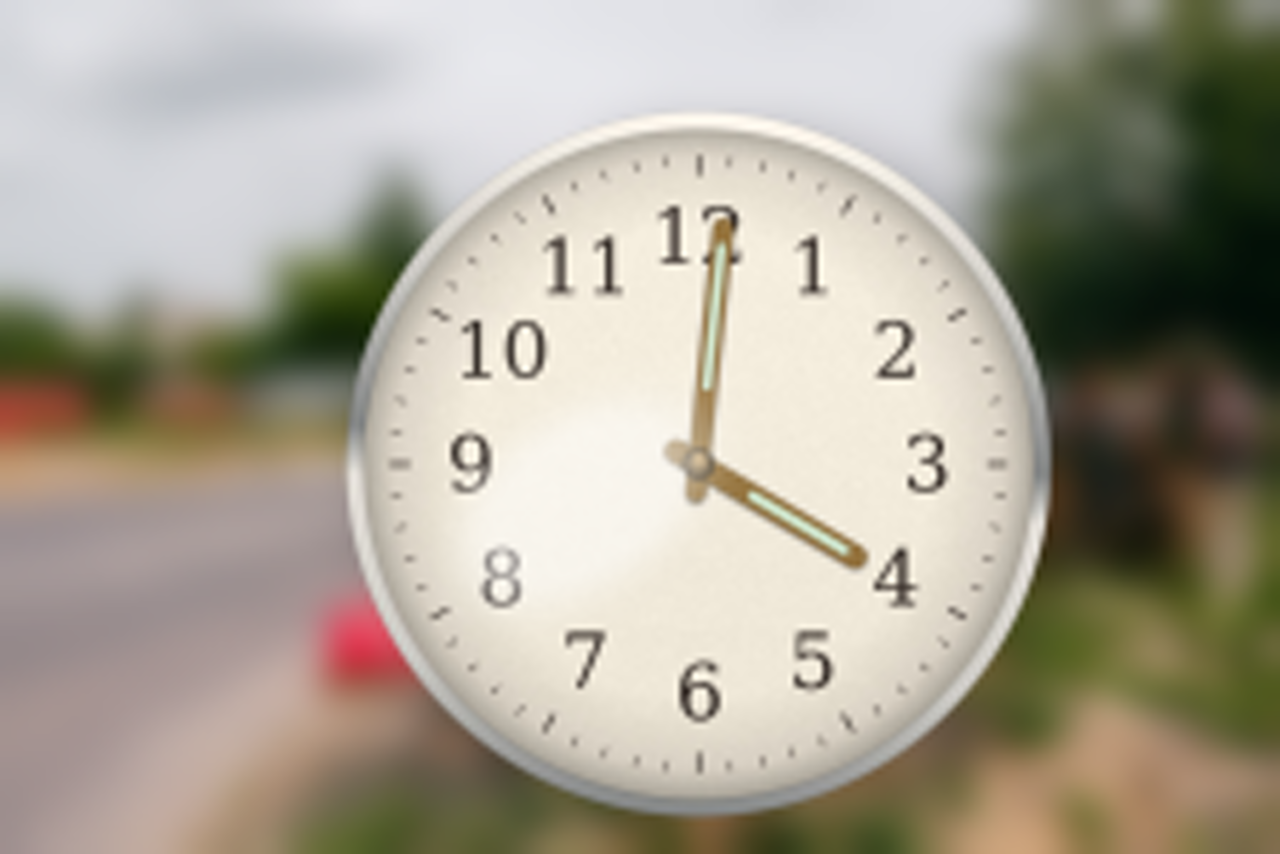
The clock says 4:01
